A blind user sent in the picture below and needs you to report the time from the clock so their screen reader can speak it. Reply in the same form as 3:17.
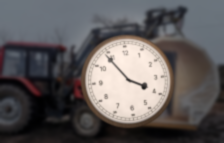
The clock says 3:54
